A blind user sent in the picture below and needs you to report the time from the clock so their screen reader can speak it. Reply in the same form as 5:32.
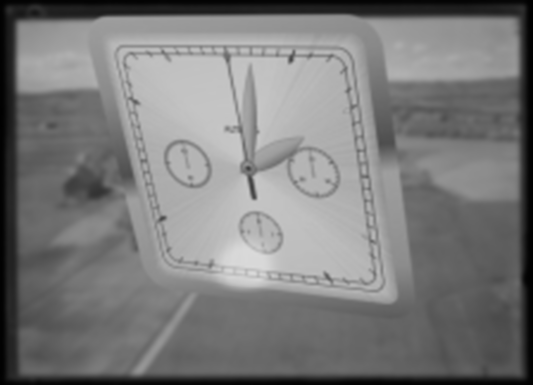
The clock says 2:02
